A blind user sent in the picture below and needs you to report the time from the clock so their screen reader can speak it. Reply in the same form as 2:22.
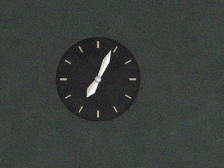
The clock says 7:04
